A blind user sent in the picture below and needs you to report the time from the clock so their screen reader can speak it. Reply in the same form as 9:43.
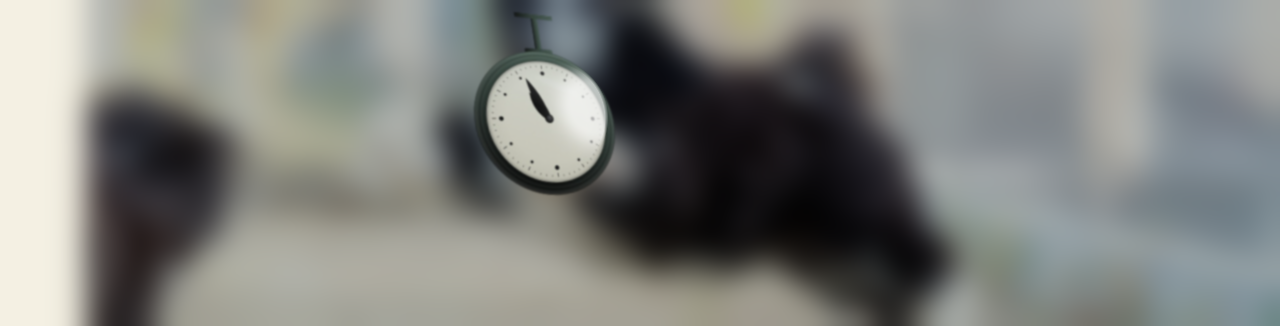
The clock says 10:56
